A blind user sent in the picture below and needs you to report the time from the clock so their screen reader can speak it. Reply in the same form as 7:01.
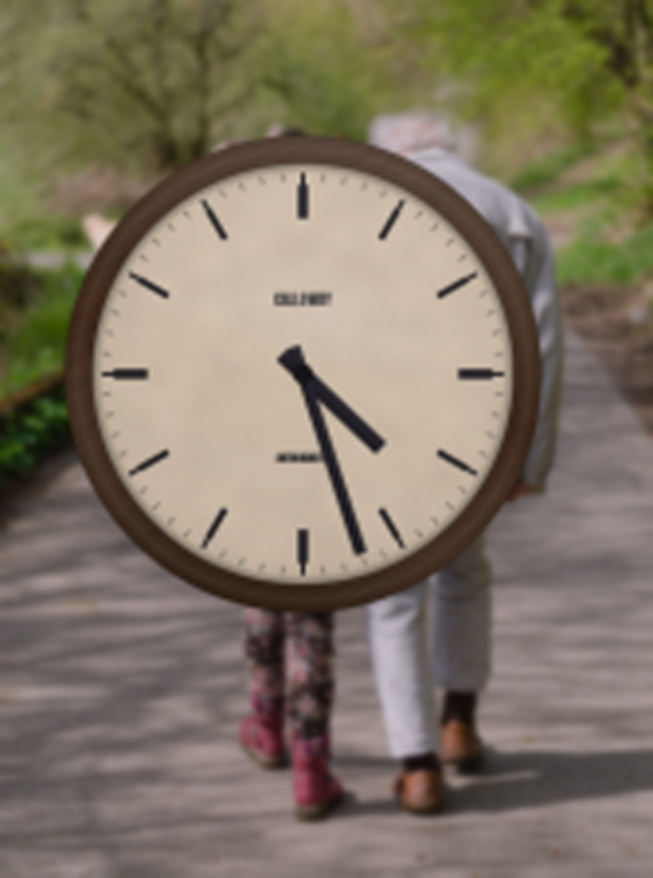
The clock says 4:27
